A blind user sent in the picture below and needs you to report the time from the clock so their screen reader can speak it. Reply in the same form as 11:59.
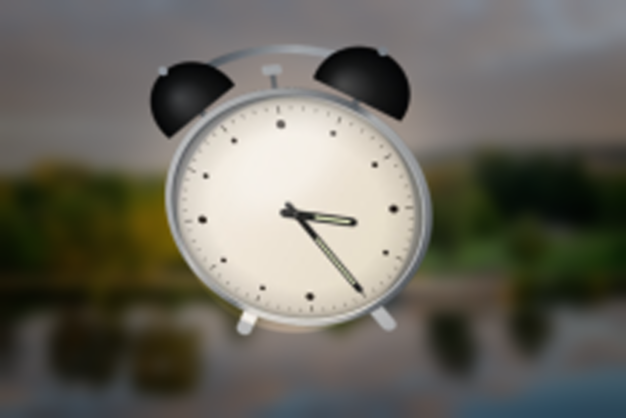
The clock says 3:25
